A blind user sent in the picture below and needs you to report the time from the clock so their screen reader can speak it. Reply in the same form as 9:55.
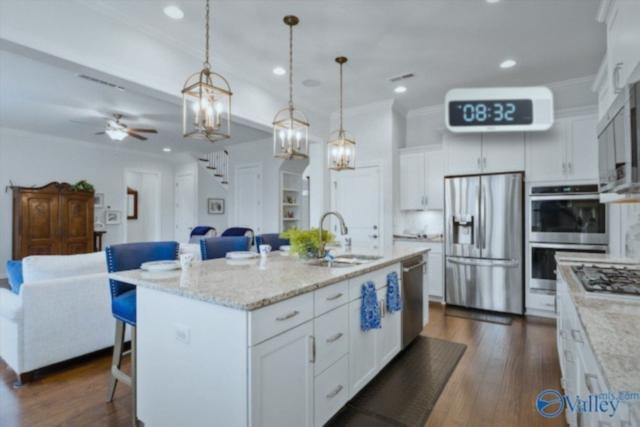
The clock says 8:32
